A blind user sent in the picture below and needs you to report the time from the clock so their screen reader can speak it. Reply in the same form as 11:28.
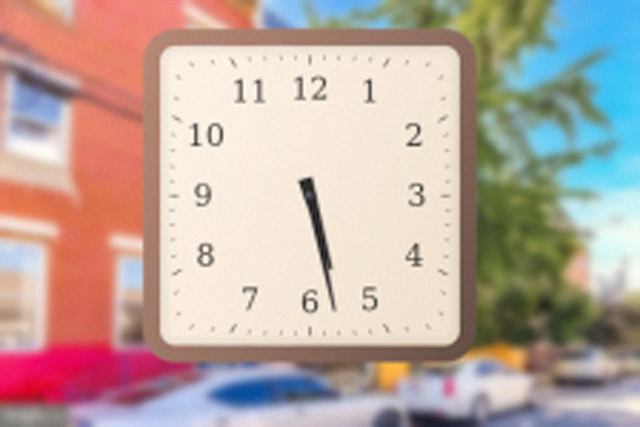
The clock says 5:28
